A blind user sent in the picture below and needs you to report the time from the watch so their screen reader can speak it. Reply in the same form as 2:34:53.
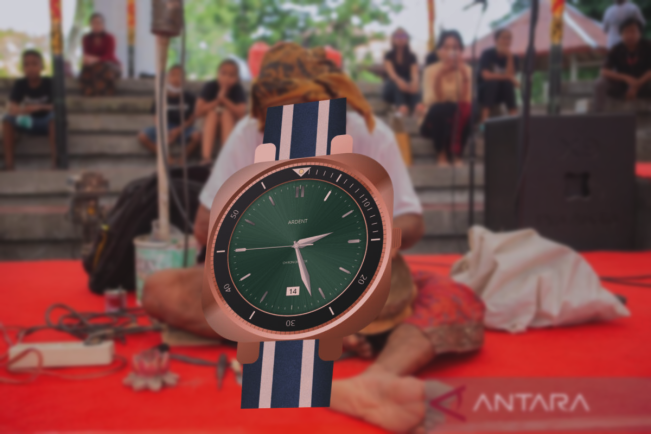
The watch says 2:26:45
